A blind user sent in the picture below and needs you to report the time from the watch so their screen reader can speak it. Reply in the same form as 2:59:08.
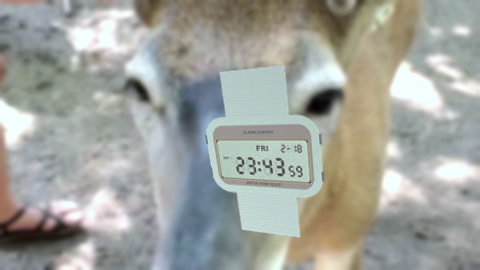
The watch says 23:43:59
